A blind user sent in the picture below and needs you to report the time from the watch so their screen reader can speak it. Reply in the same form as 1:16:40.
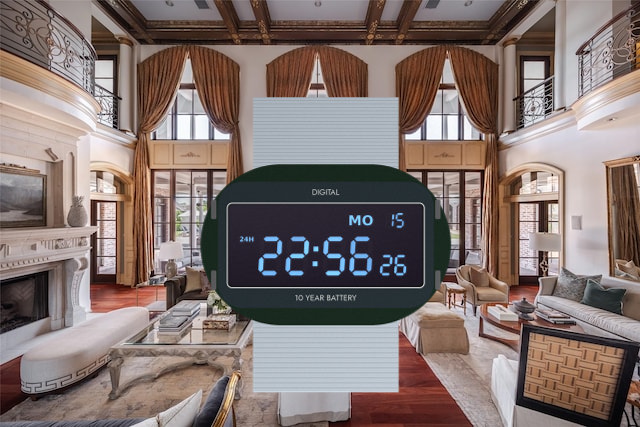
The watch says 22:56:26
